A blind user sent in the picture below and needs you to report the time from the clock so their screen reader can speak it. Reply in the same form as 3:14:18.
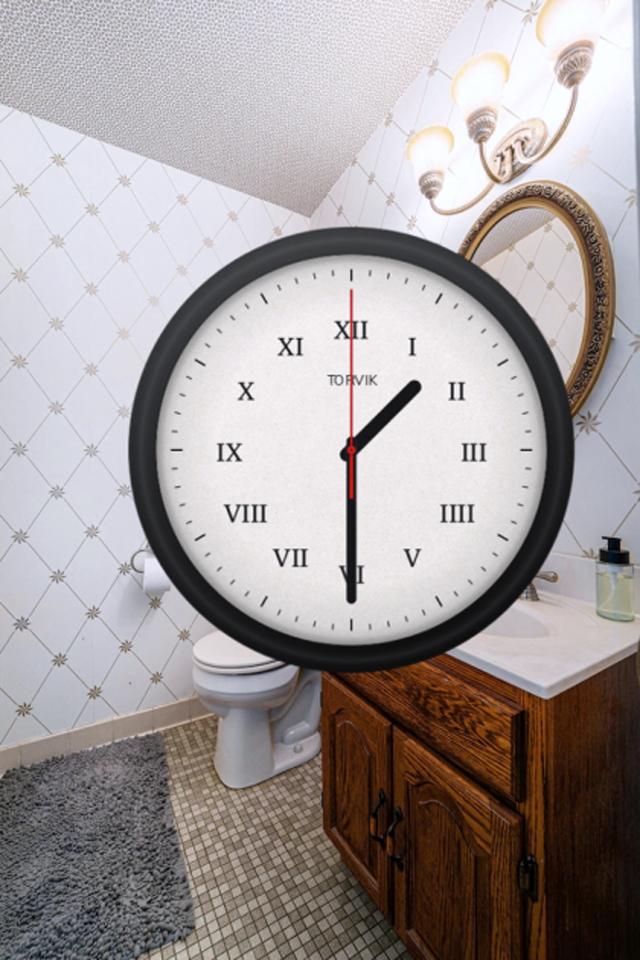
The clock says 1:30:00
